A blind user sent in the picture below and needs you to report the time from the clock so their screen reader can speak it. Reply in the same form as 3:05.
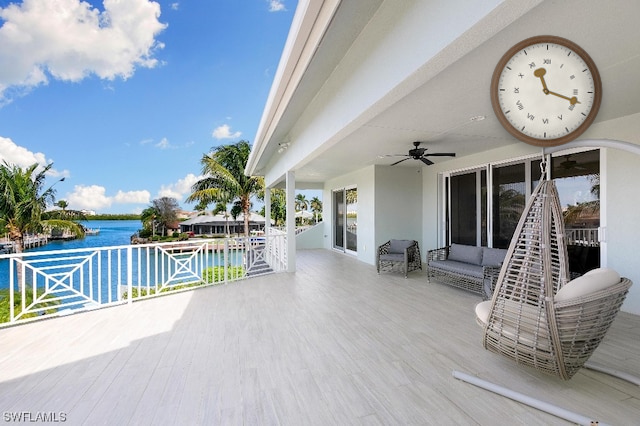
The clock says 11:18
